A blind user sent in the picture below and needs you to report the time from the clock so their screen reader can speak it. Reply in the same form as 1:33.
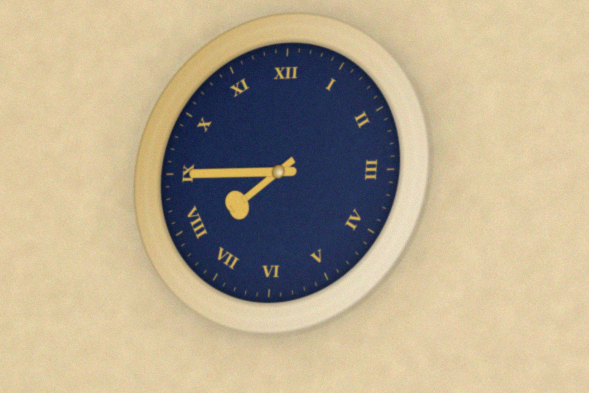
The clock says 7:45
